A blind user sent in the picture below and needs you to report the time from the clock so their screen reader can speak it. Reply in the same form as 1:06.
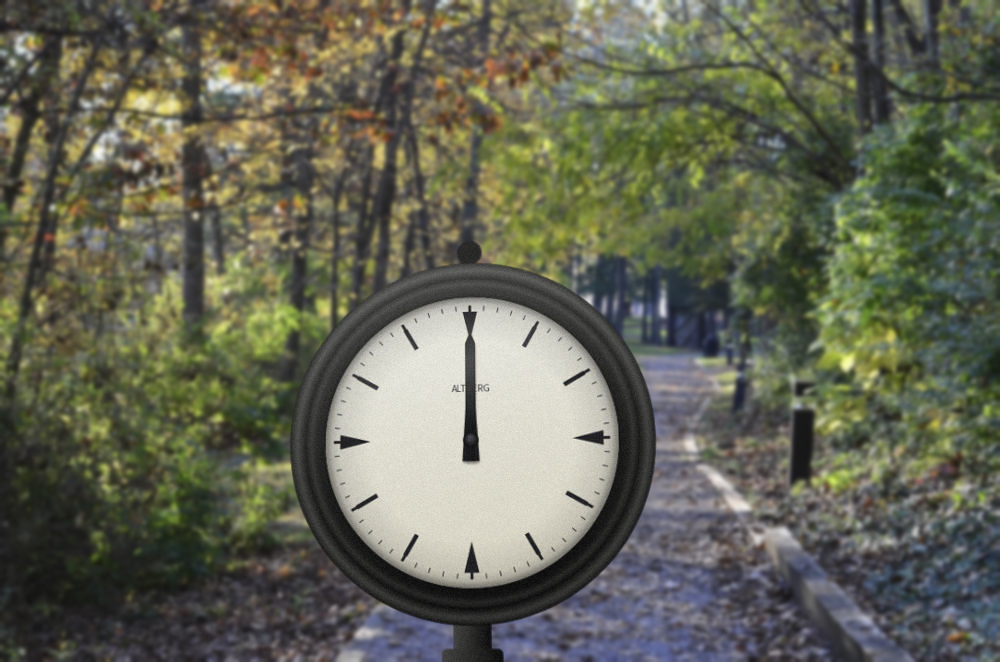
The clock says 12:00
